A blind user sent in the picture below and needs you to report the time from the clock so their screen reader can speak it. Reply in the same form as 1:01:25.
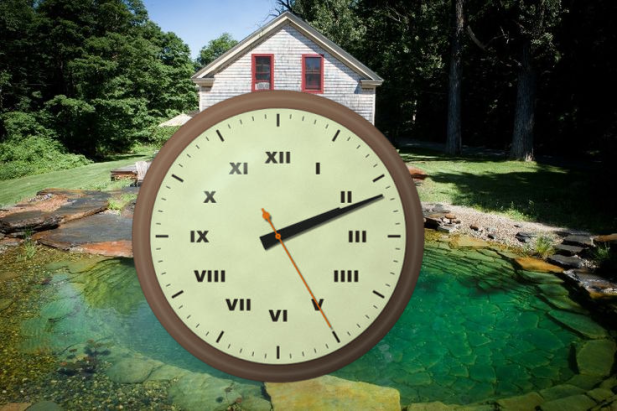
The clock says 2:11:25
